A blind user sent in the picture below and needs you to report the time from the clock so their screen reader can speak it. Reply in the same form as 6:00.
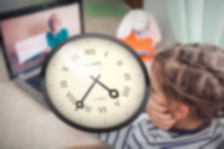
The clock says 4:37
